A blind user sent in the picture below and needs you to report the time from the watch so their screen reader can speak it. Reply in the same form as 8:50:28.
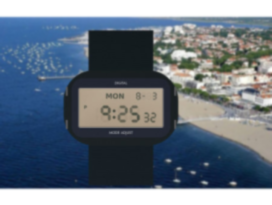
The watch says 9:25:32
